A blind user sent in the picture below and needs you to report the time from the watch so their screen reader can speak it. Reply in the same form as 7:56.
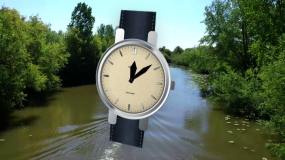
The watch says 12:08
